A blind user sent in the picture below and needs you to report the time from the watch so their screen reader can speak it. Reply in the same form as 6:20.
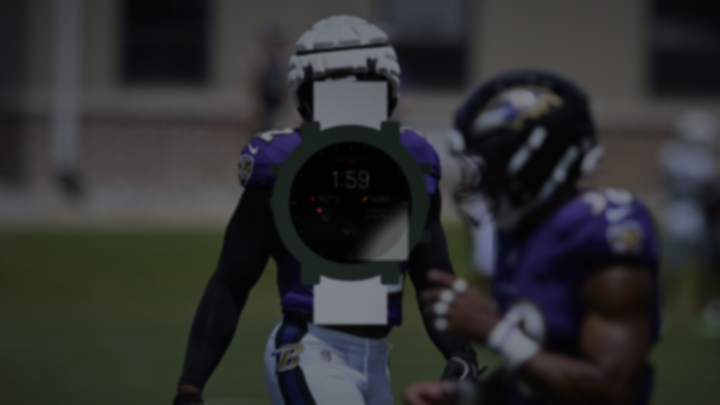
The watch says 1:59
